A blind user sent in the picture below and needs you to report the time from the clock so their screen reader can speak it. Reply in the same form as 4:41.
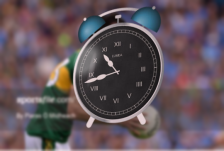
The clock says 10:43
